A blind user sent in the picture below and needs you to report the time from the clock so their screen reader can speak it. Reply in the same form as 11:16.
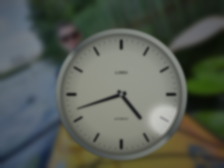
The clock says 4:42
